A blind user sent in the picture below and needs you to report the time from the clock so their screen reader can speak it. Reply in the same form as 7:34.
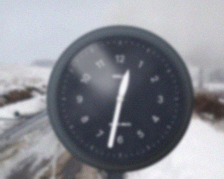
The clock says 12:32
